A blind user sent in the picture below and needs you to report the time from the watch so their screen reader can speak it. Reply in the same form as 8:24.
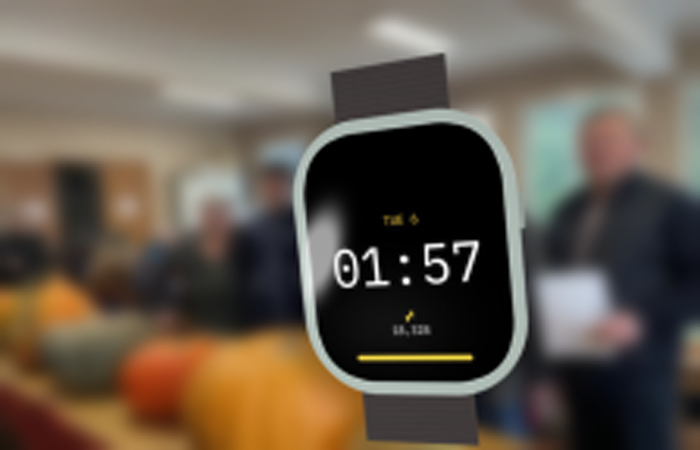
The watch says 1:57
